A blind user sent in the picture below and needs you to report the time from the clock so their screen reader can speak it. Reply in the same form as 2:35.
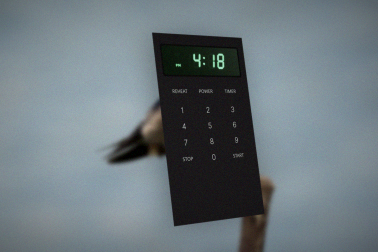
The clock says 4:18
